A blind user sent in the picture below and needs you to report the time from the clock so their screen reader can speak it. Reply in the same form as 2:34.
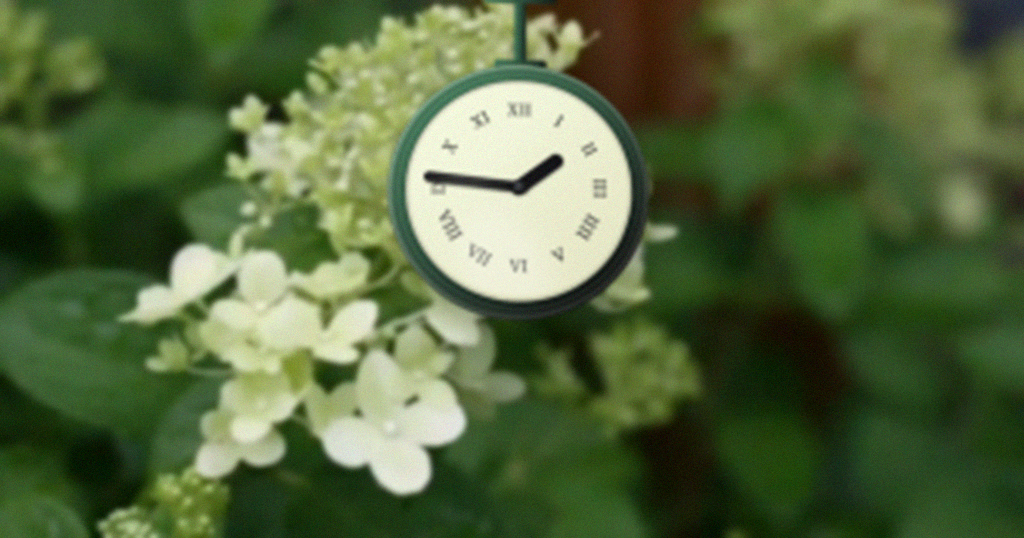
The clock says 1:46
